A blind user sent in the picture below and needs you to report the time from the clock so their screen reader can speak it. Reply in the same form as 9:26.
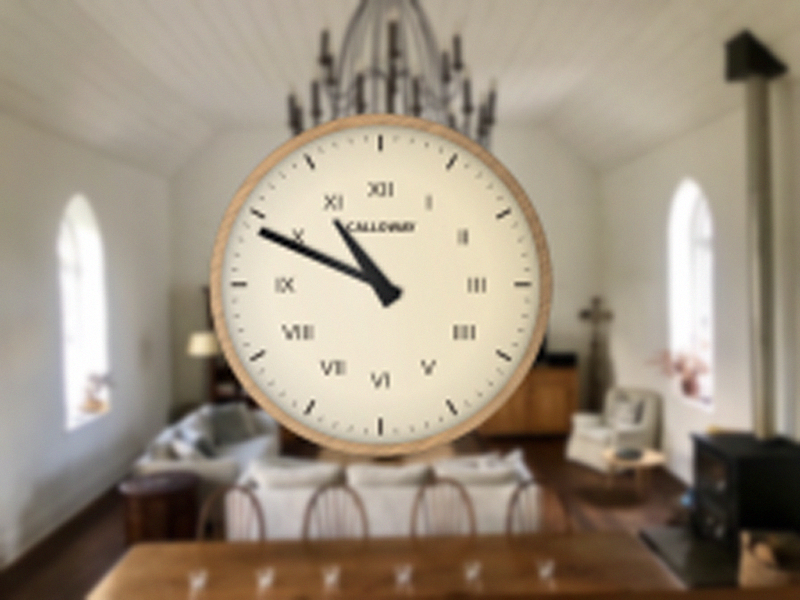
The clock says 10:49
